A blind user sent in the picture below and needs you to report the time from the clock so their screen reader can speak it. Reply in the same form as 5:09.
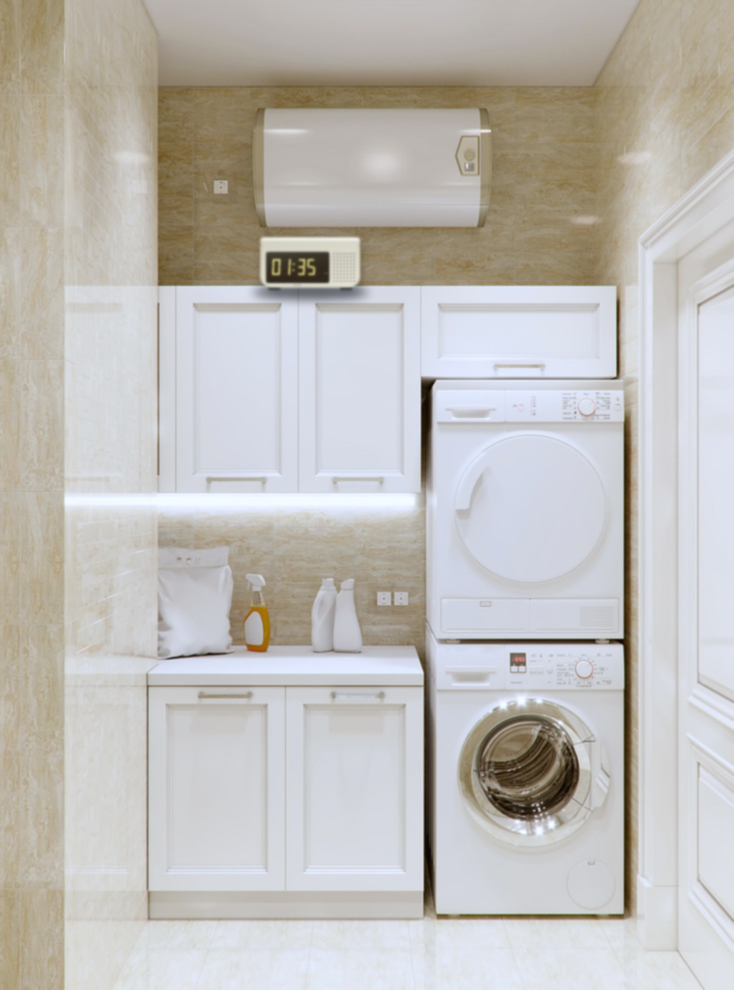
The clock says 1:35
